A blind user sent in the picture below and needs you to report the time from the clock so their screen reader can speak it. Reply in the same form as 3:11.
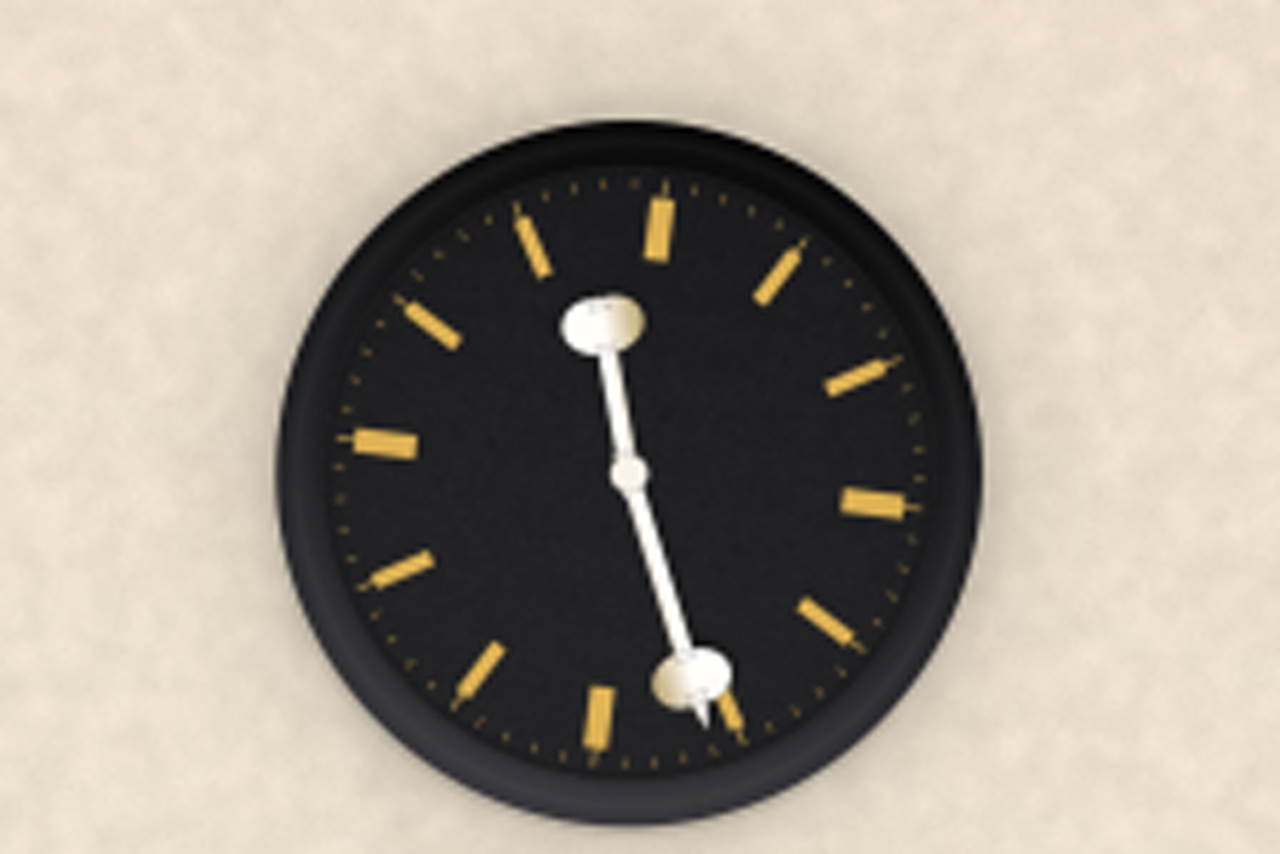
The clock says 11:26
